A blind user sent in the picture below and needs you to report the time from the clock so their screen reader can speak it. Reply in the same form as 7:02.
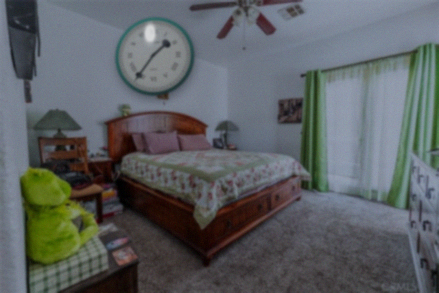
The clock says 1:36
